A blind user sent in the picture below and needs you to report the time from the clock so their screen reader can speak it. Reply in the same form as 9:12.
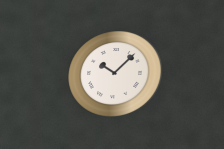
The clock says 10:07
